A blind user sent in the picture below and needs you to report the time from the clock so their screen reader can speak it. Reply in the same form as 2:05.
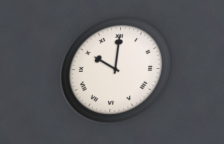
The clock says 10:00
